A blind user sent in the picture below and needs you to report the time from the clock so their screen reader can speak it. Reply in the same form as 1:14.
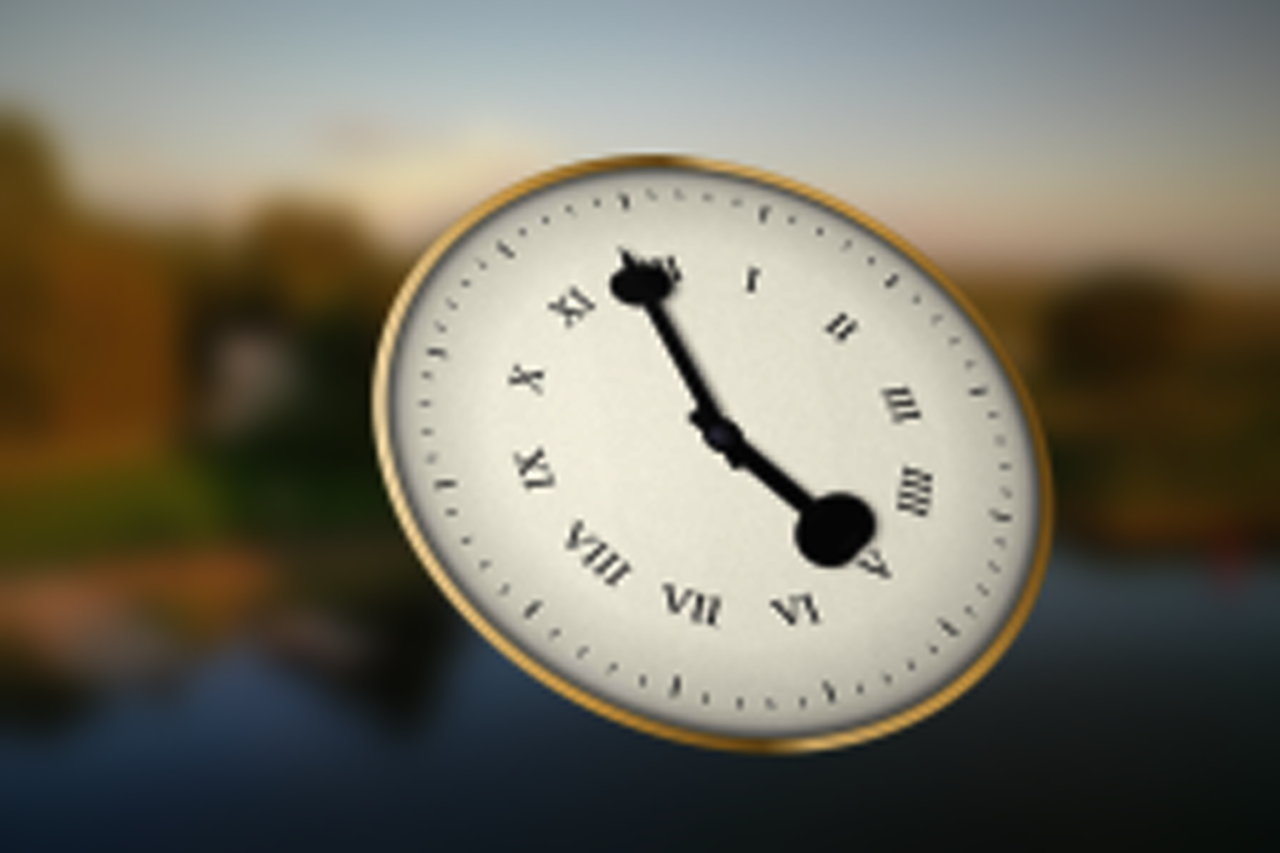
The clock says 4:59
